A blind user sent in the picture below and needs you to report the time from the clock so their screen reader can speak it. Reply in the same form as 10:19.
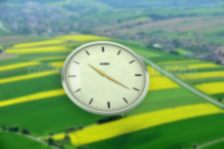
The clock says 10:21
